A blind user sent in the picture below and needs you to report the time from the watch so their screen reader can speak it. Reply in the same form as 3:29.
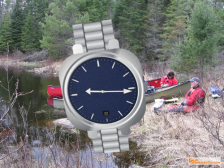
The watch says 9:16
